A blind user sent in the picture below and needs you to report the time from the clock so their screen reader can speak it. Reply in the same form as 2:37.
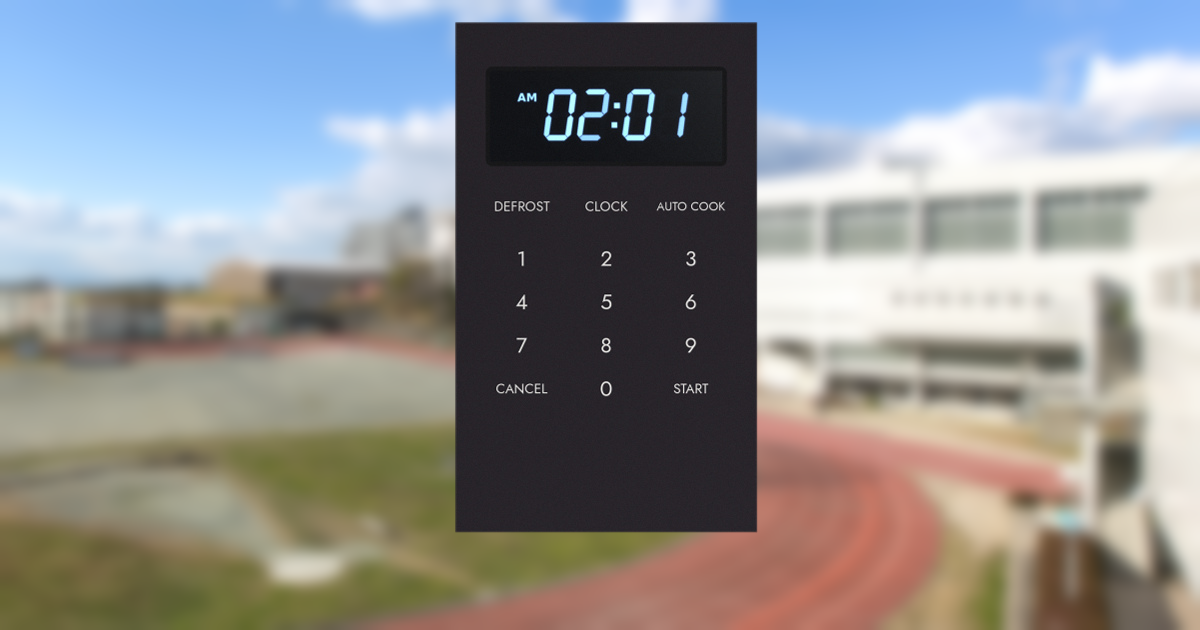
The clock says 2:01
